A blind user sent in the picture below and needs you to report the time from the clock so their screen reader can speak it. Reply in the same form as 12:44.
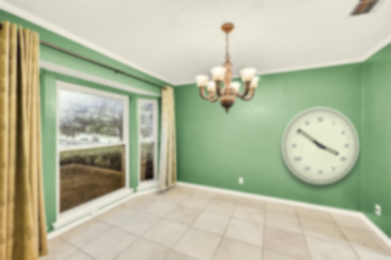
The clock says 3:51
